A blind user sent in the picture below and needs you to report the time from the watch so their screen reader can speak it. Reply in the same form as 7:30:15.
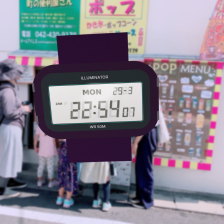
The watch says 22:54:07
